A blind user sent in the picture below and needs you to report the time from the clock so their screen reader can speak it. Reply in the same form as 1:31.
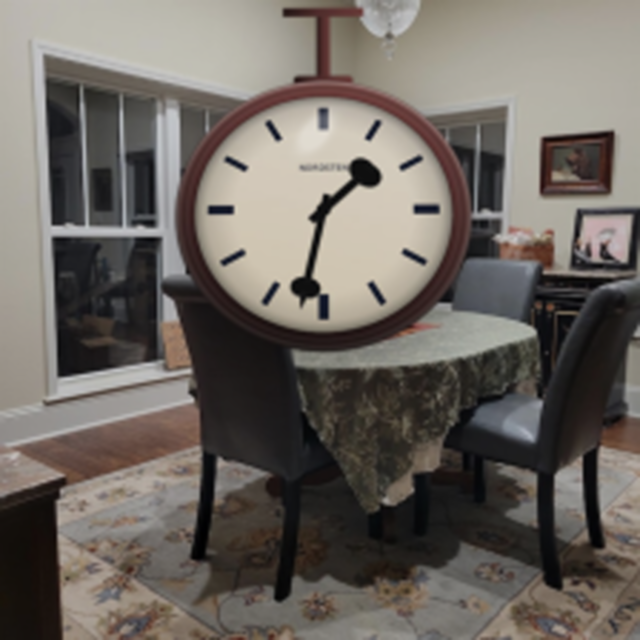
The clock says 1:32
